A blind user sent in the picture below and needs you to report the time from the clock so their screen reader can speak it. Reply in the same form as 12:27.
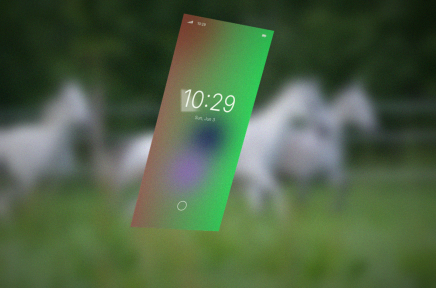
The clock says 10:29
